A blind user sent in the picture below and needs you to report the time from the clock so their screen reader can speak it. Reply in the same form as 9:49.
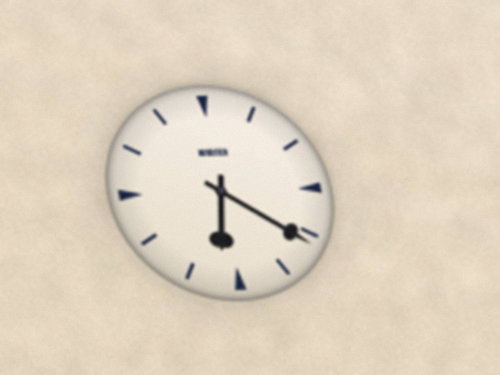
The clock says 6:21
